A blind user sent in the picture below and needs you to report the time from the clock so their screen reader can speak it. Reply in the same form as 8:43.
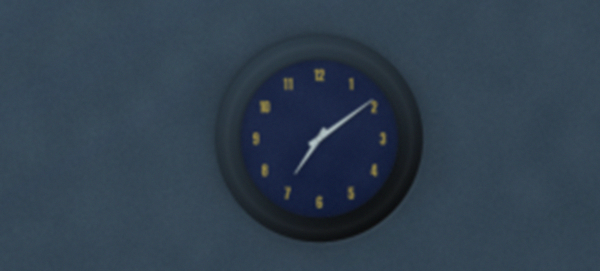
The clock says 7:09
